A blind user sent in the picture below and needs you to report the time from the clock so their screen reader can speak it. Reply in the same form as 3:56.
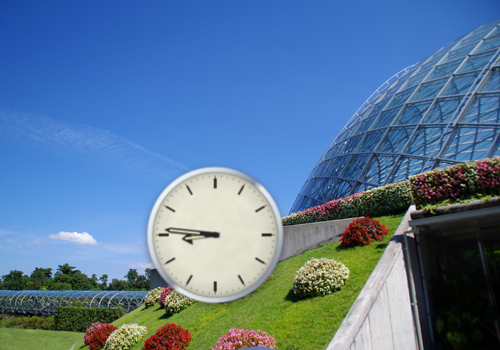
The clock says 8:46
